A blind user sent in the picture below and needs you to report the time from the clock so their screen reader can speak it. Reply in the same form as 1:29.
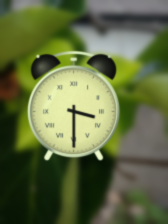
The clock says 3:30
